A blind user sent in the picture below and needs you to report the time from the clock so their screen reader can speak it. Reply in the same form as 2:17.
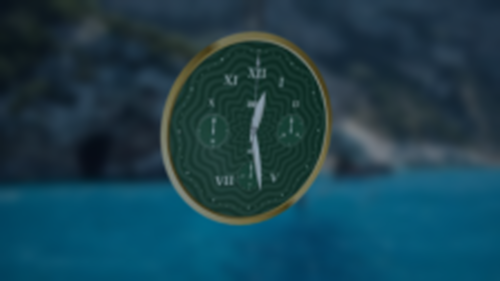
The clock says 12:28
